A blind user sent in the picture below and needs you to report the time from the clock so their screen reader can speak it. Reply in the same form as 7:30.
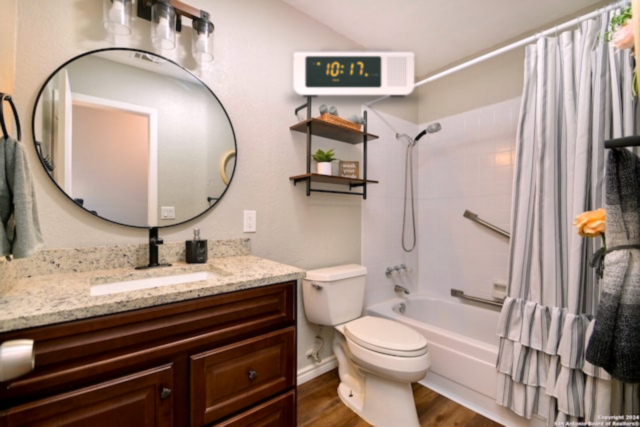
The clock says 10:17
